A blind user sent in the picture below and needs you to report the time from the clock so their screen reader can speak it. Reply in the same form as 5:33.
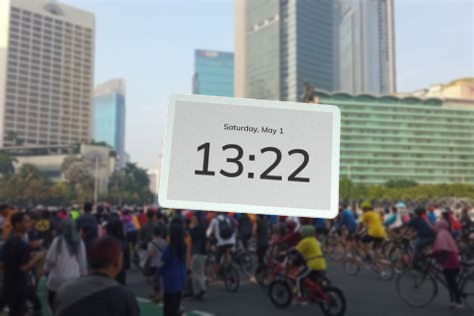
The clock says 13:22
